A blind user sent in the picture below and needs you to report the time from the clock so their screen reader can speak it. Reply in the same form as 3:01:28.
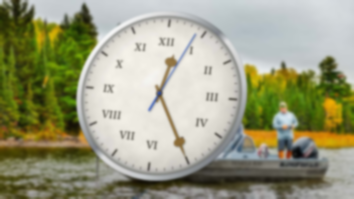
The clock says 12:25:04
